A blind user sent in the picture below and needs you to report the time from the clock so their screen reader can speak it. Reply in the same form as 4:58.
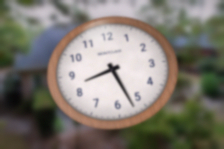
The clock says 8:27
